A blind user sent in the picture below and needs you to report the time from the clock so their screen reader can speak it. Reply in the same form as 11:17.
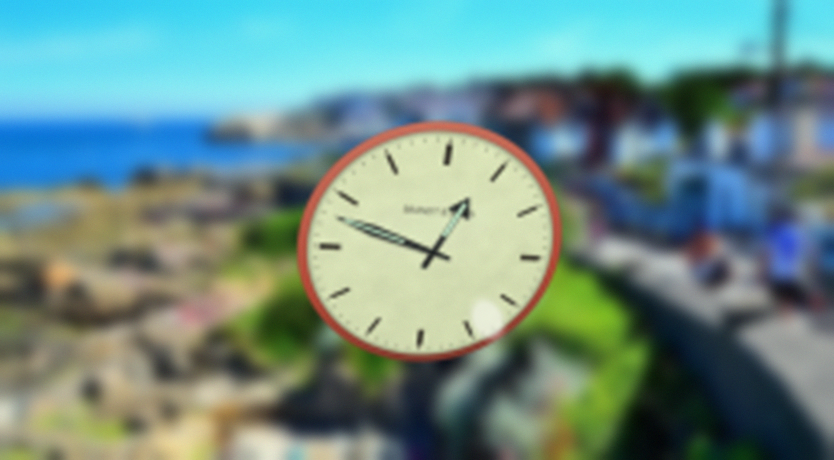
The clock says 12:48
